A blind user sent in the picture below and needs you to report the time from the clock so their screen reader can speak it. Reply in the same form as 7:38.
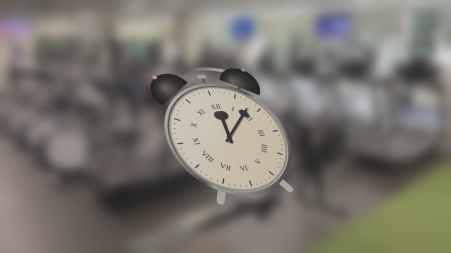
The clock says 12:08
